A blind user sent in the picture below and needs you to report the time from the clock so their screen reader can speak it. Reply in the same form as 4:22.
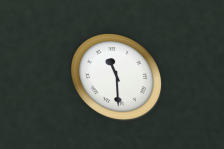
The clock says 11:31
